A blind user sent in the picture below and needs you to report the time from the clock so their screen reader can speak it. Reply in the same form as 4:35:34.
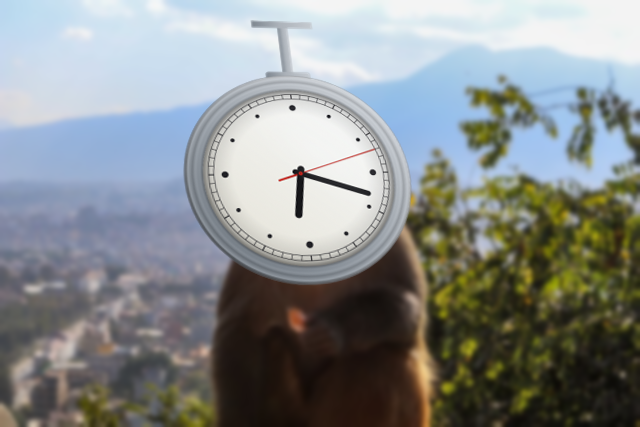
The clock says 6:18:12
